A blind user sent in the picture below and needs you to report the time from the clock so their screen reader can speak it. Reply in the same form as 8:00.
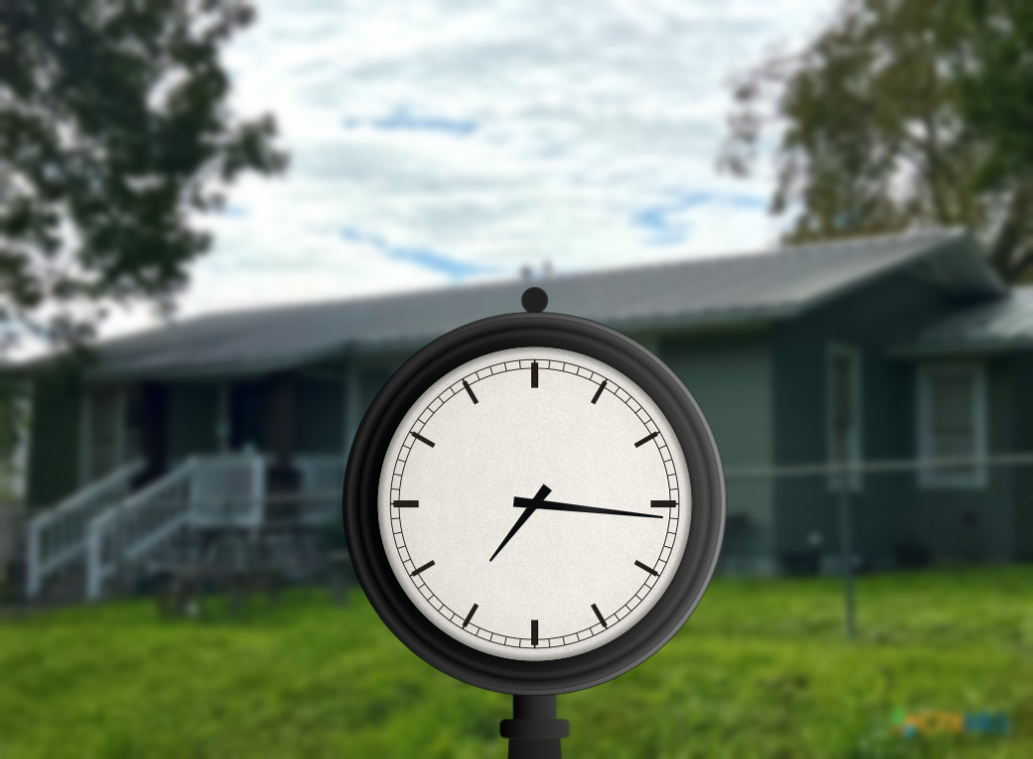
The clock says 7:16
